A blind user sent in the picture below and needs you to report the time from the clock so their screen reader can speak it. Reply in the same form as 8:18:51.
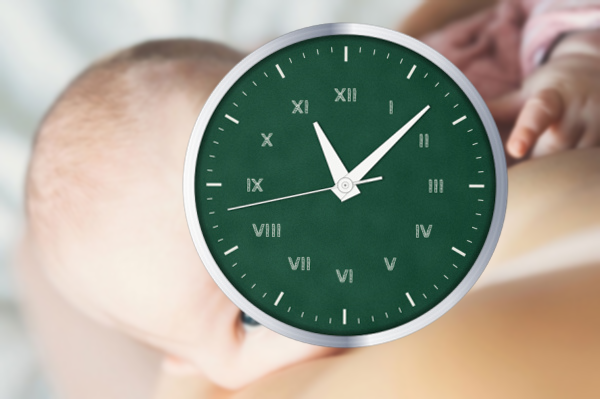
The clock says 11:07:43
